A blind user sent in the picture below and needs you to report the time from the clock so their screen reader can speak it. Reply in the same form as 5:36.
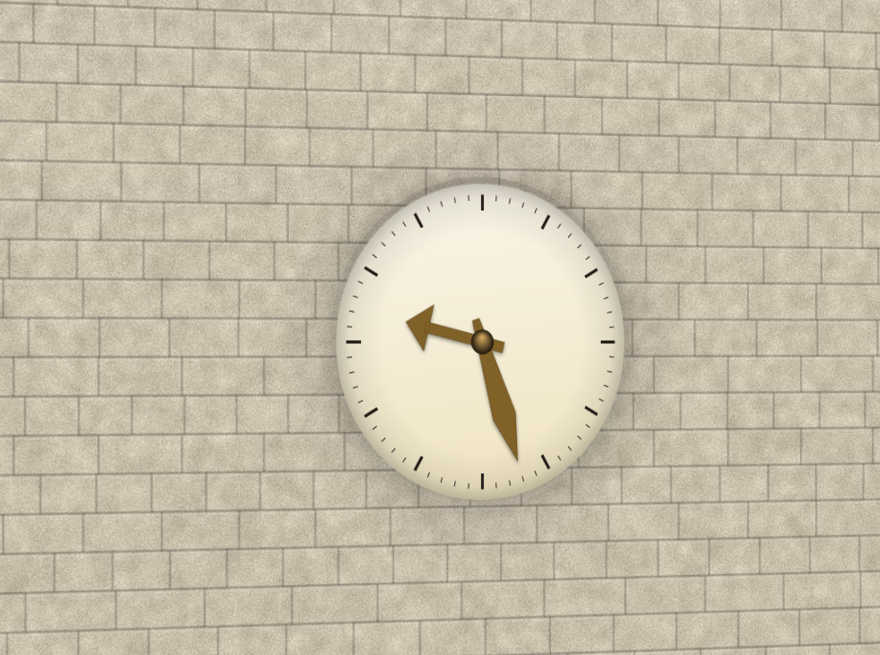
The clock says 9:27
